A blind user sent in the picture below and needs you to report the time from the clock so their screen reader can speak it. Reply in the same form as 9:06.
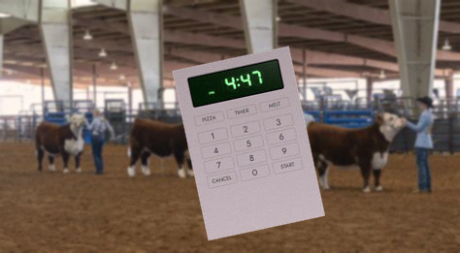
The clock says 4:47
